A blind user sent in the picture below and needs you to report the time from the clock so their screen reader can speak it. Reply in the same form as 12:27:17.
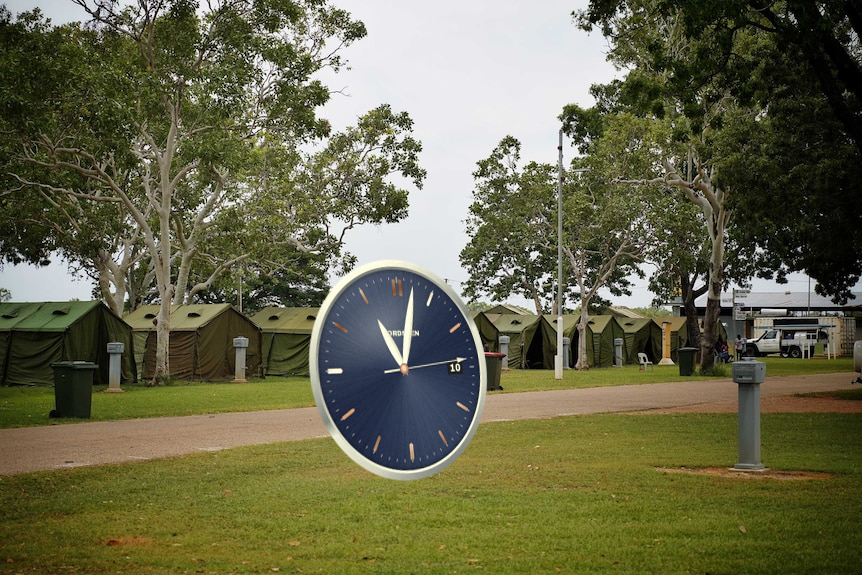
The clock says 11:02:14
